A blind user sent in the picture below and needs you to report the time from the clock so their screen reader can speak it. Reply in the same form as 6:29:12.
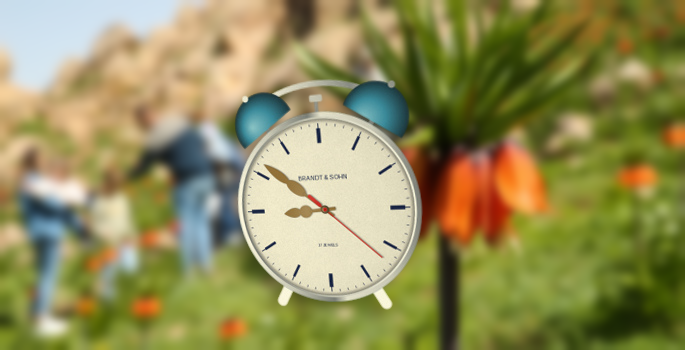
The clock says 8:51:22
